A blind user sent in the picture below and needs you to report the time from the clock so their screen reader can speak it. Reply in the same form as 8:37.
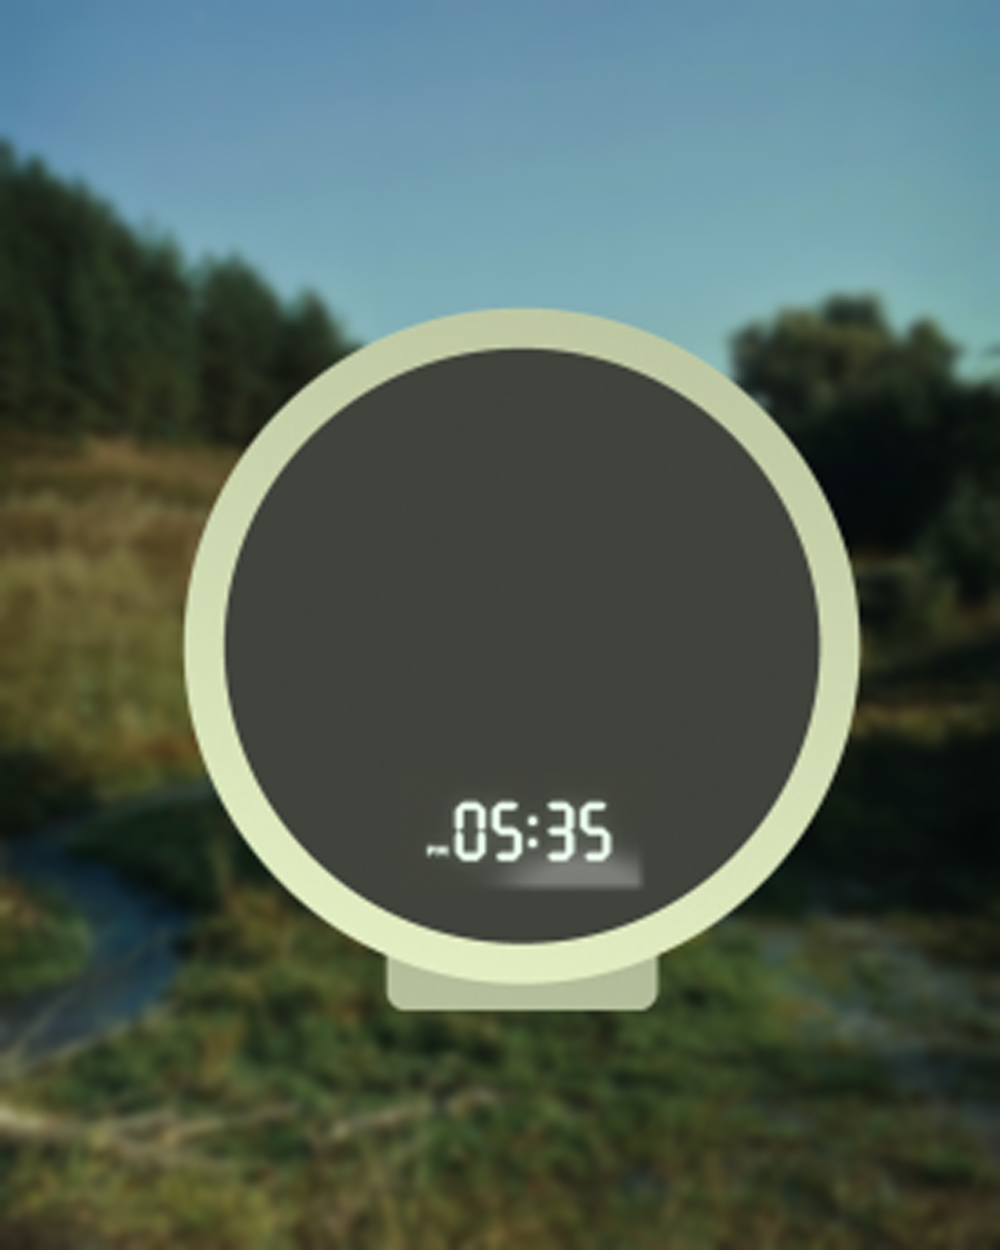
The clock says 5:35
